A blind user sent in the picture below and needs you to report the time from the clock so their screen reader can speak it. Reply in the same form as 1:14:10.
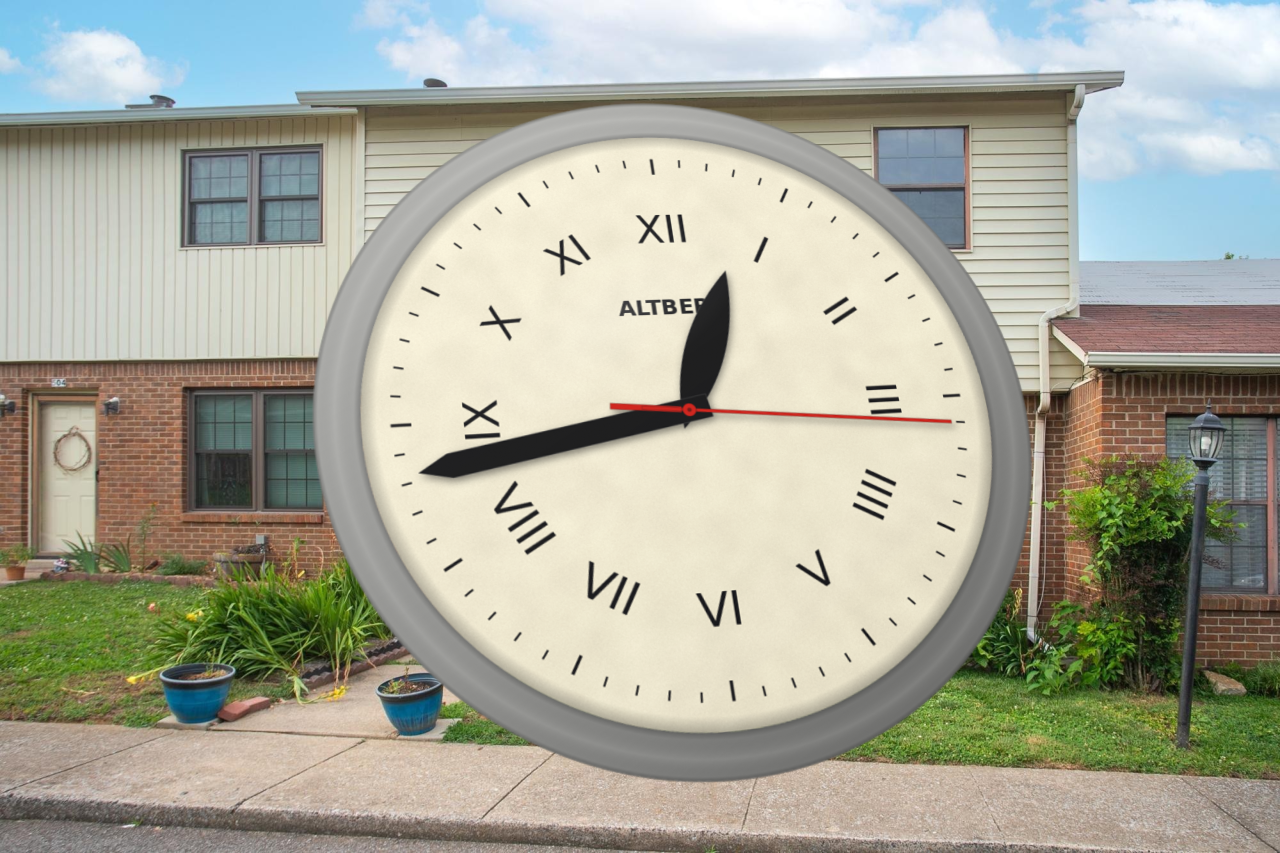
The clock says 12:43:16
